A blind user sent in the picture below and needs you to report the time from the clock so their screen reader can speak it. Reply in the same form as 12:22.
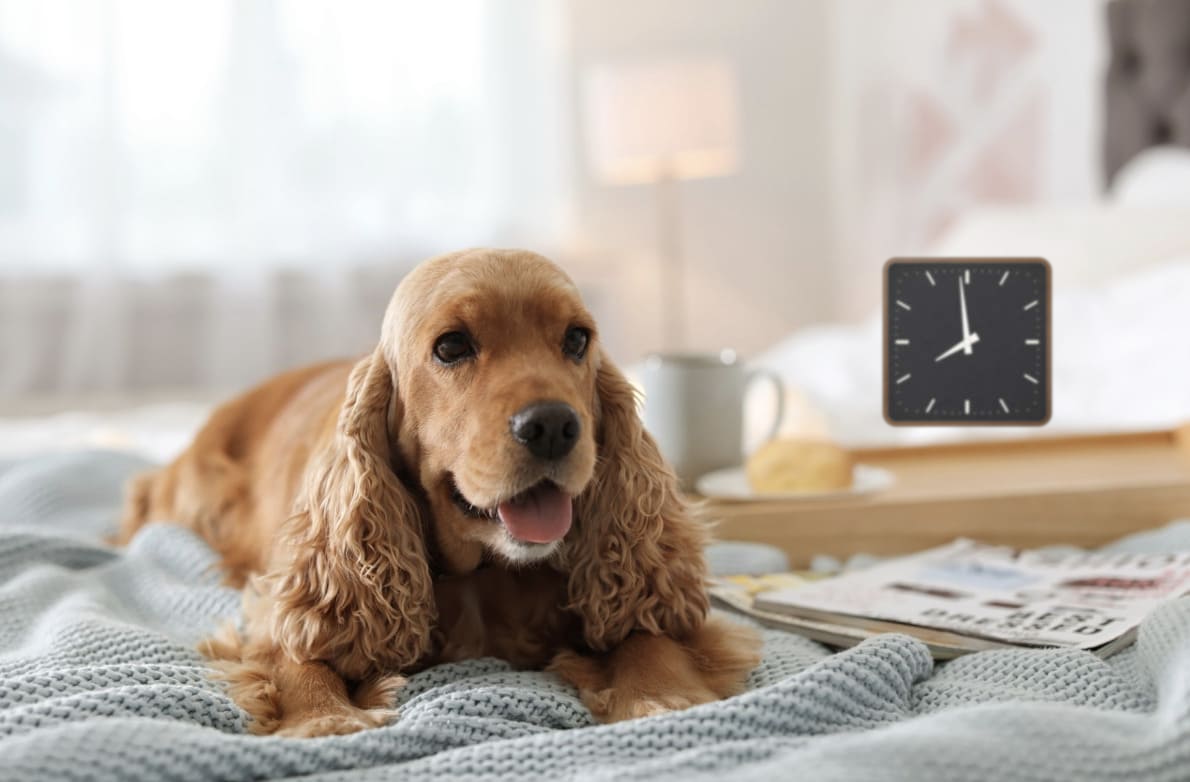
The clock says 7:59
